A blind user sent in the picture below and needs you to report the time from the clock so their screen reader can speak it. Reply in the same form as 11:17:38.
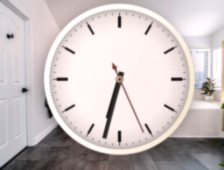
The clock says 6:32:26
